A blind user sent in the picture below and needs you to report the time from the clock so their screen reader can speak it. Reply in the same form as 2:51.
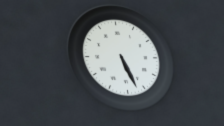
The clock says 5:27
